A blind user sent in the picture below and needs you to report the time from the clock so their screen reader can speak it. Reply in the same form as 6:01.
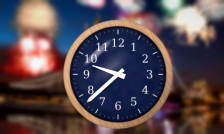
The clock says 9:38
